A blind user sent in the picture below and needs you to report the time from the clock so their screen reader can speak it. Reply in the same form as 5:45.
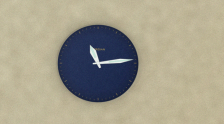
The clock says 11:14
